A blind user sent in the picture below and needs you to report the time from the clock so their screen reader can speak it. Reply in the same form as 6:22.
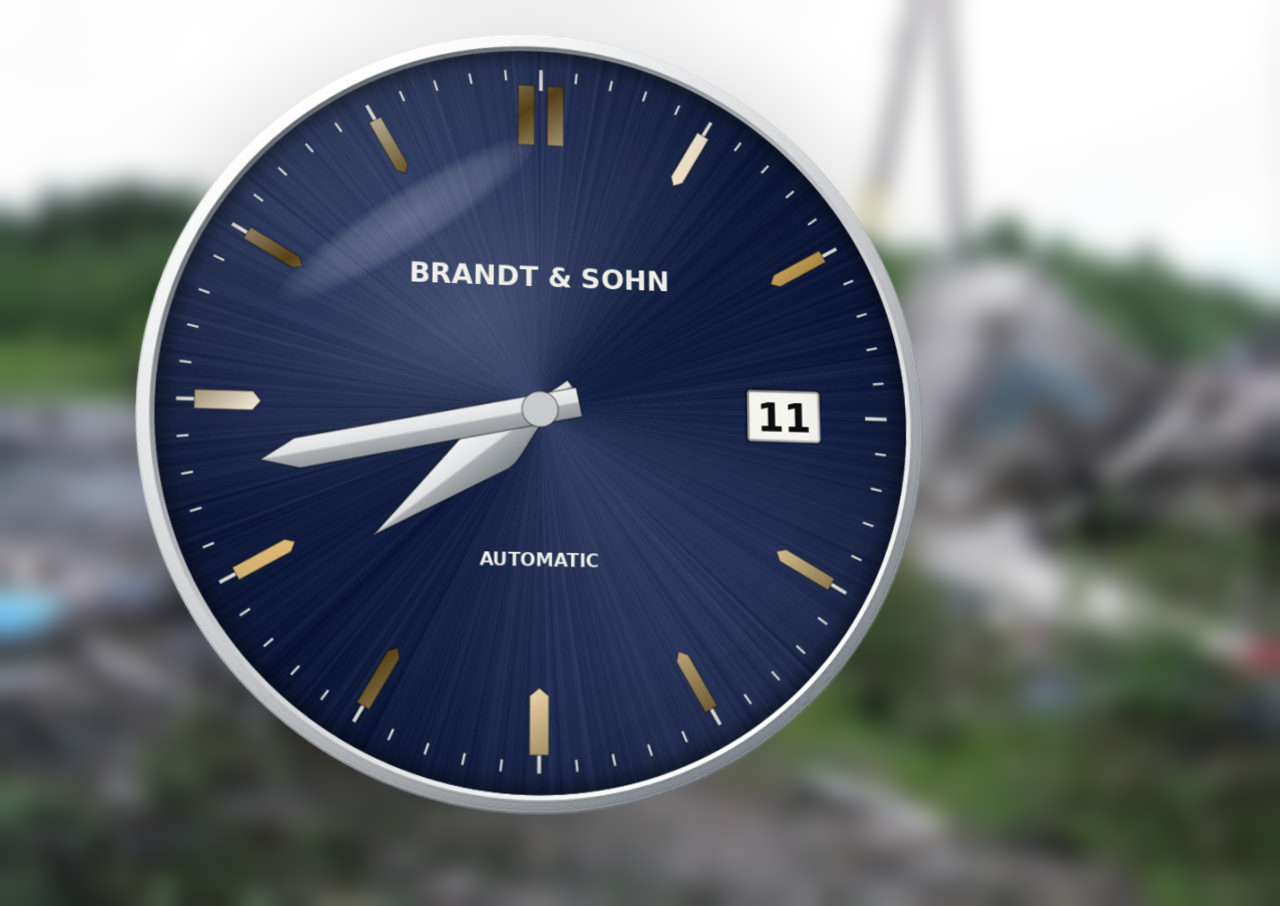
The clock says 7:43
